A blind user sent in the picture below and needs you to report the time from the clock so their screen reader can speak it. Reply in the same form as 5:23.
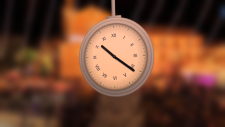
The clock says 10:21
